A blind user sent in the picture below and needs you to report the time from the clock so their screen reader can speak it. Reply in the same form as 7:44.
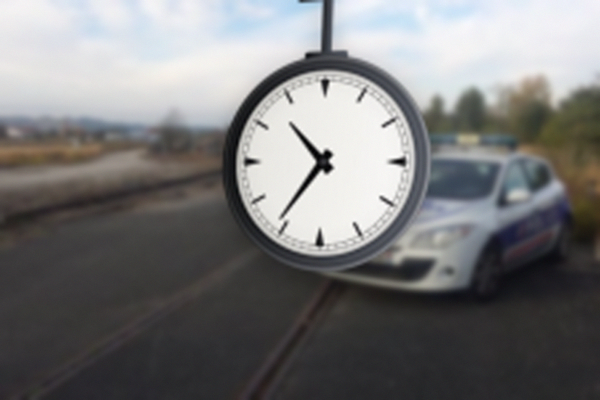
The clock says 10:36
